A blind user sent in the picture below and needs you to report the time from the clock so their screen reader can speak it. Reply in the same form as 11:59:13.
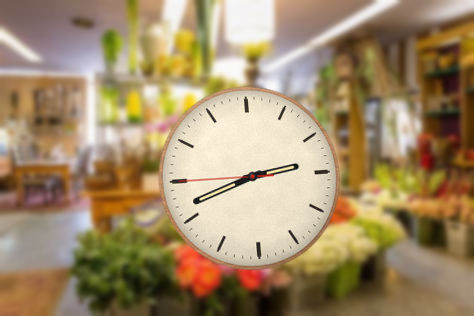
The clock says 2:41:45
